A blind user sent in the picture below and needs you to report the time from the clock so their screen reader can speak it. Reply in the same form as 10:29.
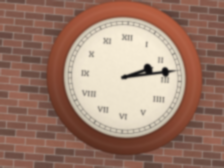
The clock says 2:13
